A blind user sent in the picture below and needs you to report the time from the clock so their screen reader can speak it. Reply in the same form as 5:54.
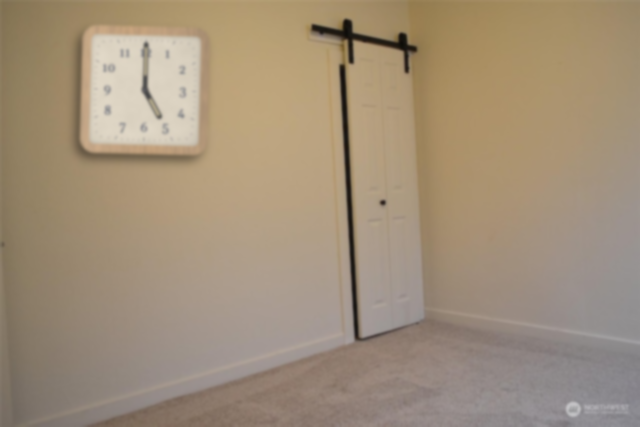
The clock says 5:00
